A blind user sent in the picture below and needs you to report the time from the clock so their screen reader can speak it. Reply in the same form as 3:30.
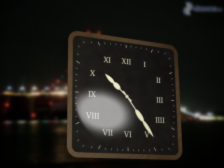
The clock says 10:24
